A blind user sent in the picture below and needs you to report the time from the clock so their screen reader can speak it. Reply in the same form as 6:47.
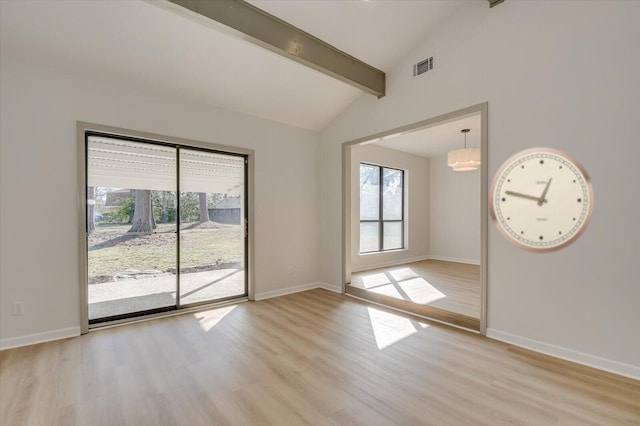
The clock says 12:47
